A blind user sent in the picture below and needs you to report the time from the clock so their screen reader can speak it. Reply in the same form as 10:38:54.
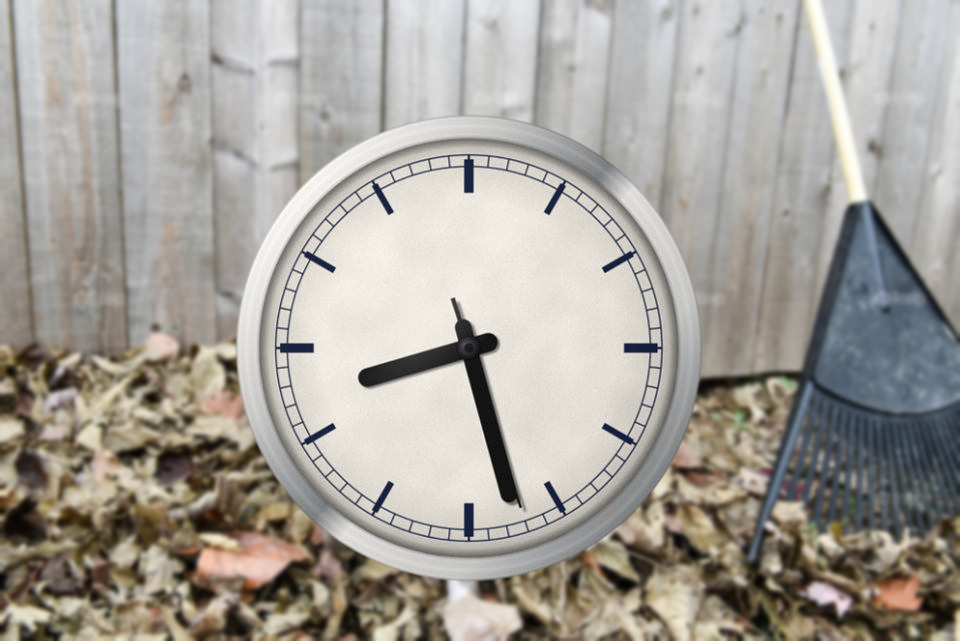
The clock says 8:27:27
